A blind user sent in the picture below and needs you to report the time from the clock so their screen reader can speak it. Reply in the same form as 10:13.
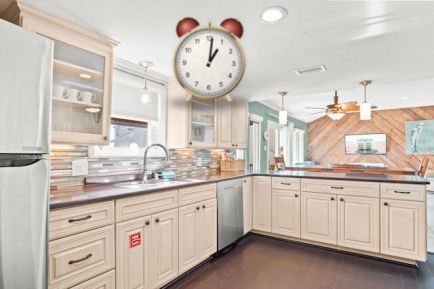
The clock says 1:01
